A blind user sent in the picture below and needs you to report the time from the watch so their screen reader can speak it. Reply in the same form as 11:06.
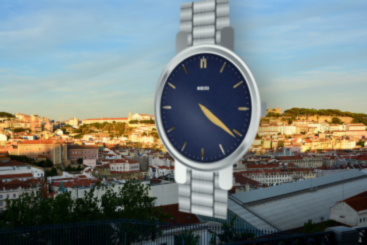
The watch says 4:21
